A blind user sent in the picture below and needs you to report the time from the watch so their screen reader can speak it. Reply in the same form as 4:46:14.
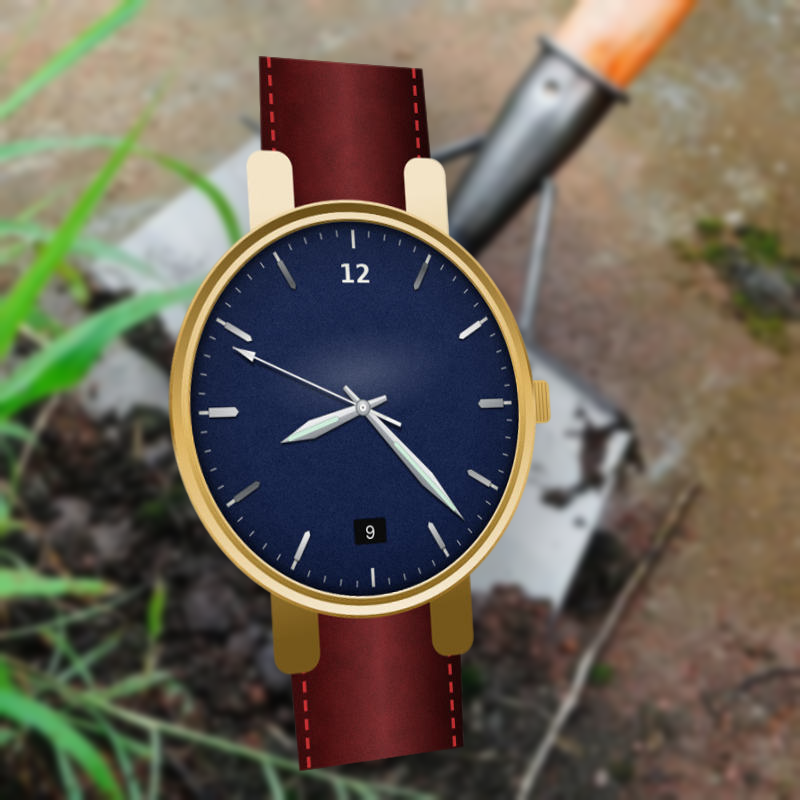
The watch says 8:22:49
